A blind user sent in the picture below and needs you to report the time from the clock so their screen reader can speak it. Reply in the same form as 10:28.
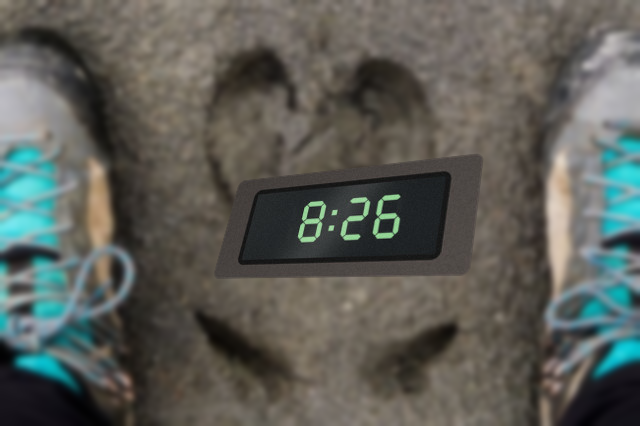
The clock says 8:26
